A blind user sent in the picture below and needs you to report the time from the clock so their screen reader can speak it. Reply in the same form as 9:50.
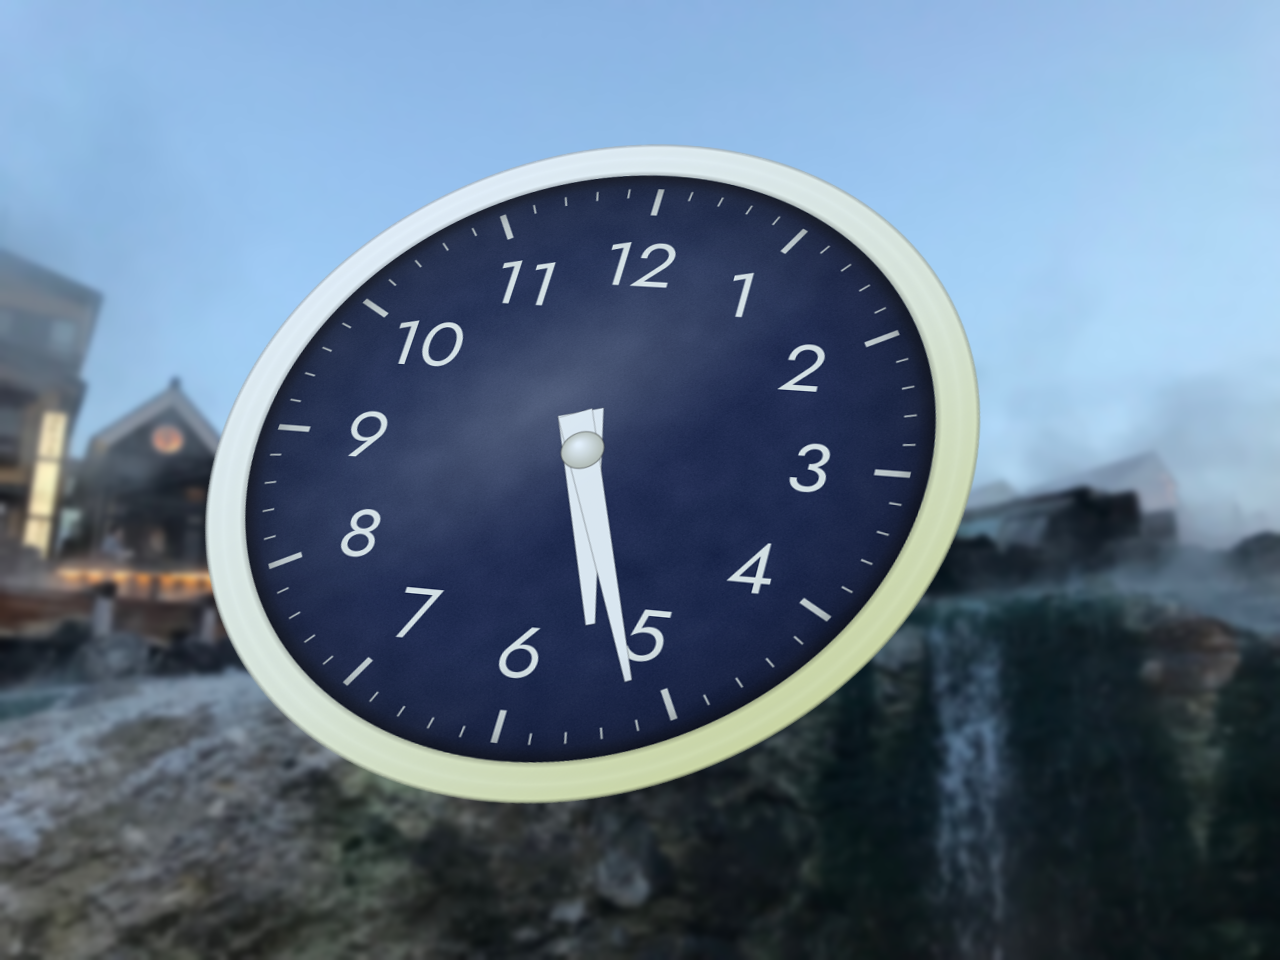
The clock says 5:26
